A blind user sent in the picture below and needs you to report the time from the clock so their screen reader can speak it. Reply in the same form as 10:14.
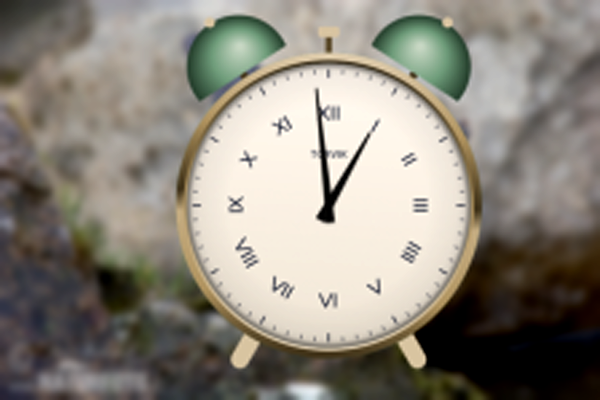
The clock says 12:59
